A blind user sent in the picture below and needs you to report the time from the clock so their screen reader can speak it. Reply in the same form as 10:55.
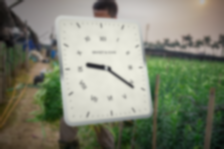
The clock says 9:21
